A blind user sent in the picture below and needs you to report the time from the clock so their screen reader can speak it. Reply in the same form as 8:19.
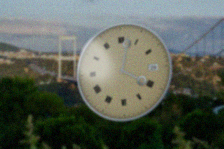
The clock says 4:02
